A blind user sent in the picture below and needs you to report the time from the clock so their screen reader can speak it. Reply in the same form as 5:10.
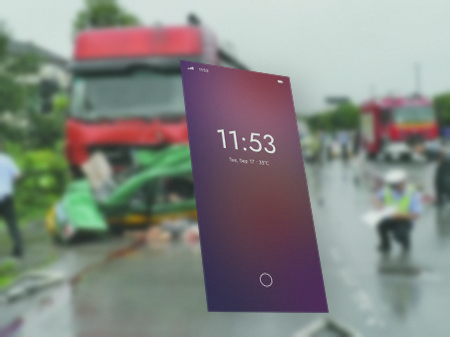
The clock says 11:53
